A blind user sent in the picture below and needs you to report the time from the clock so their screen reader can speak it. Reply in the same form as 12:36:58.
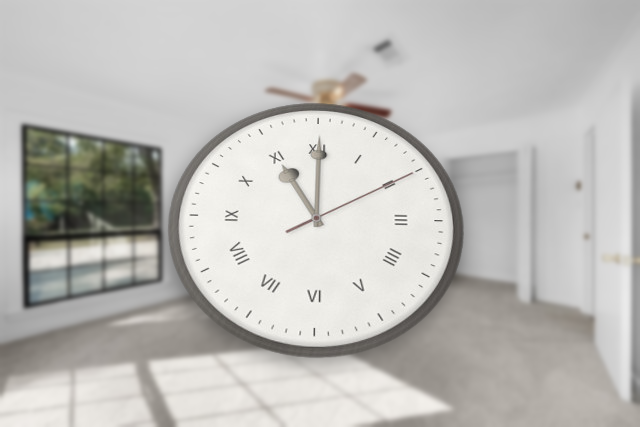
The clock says 11:00:10
